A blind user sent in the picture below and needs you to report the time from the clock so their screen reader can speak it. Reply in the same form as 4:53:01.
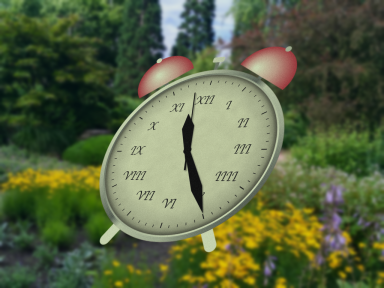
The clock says 11:24:58
